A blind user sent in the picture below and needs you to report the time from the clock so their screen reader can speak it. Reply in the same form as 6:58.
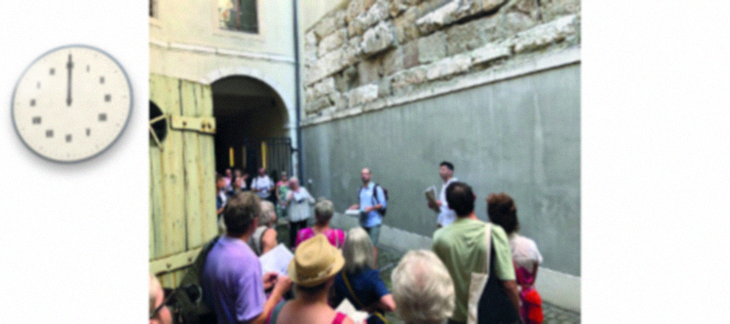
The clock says 12:00
